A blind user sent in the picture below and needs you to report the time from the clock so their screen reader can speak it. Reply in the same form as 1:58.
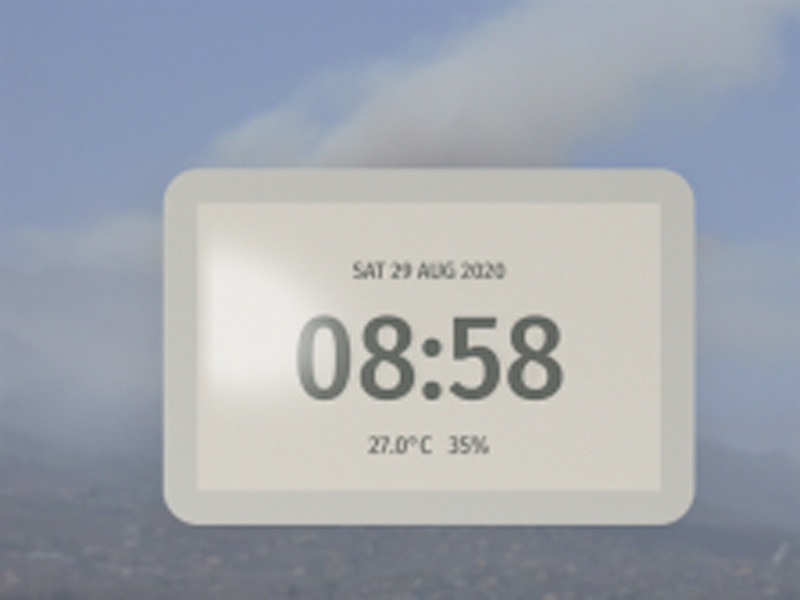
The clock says 8:58
